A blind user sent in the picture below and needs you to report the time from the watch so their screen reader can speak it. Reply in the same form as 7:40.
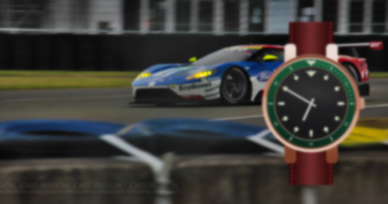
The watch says 6:50
